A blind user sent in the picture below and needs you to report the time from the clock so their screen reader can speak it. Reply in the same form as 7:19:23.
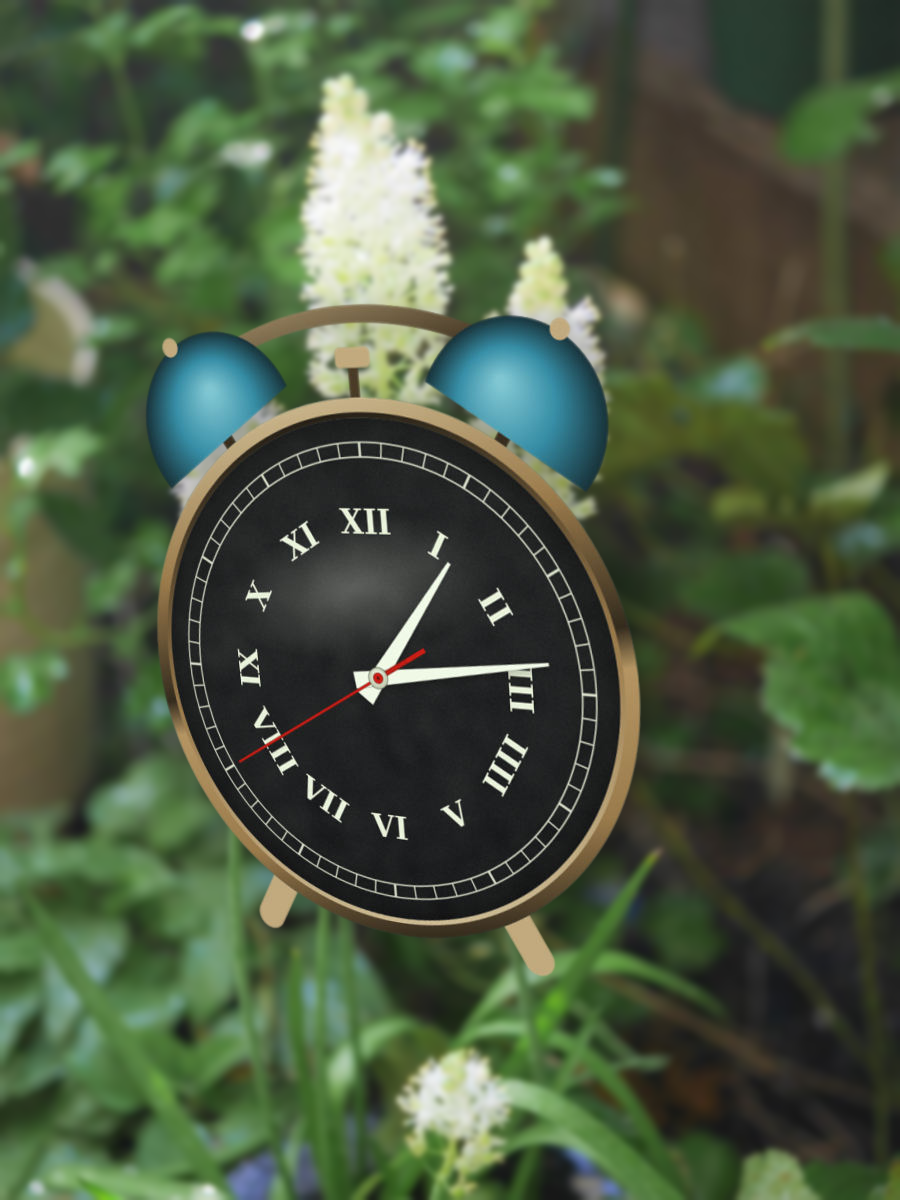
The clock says 1:13:40
